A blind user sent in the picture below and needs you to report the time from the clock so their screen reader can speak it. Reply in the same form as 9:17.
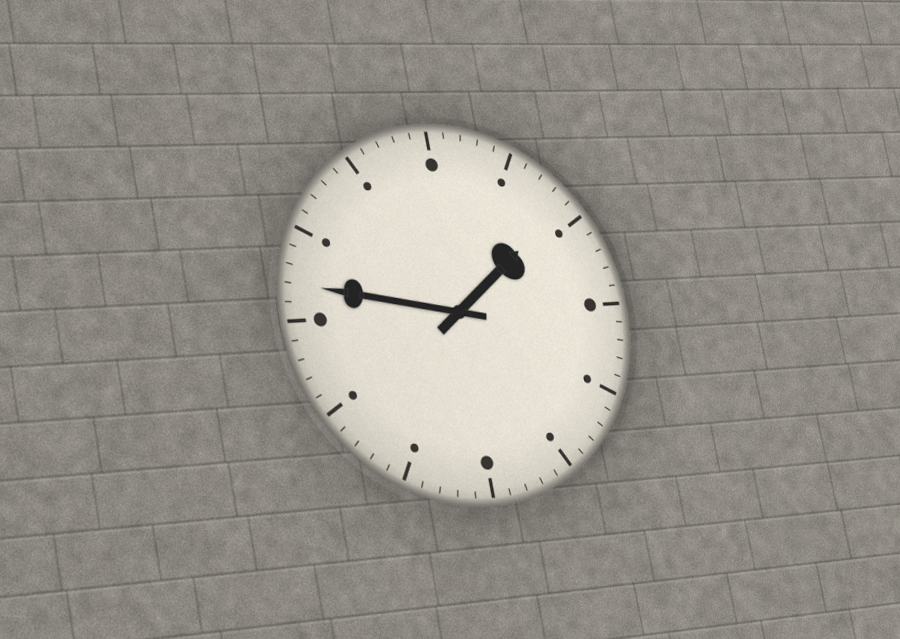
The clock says 1:47
